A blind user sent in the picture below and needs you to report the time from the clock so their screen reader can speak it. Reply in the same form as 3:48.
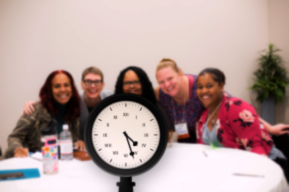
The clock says 4:27
